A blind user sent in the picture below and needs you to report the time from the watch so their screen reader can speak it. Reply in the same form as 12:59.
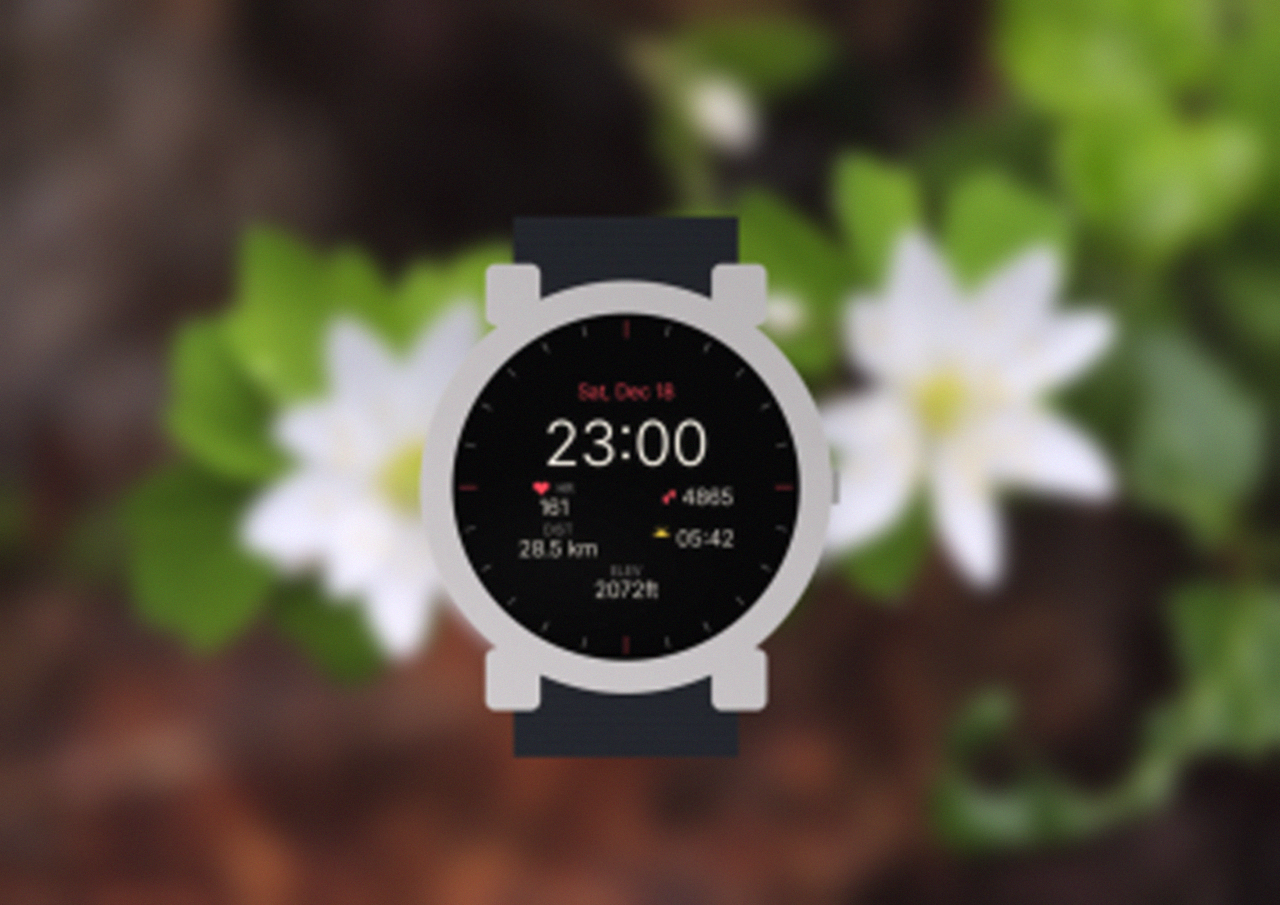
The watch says 23:00
